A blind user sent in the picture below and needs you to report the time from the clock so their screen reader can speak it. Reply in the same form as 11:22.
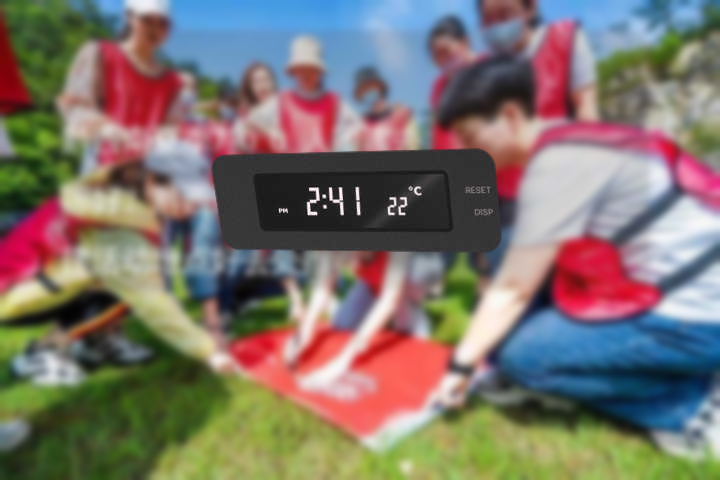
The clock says 2:41
